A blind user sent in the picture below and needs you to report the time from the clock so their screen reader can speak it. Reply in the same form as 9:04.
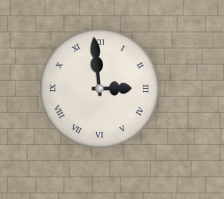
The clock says 2:59
